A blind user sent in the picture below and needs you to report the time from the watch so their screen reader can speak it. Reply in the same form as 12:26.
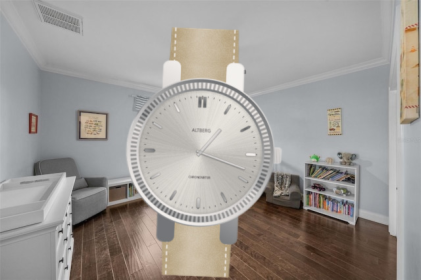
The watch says 1:18
